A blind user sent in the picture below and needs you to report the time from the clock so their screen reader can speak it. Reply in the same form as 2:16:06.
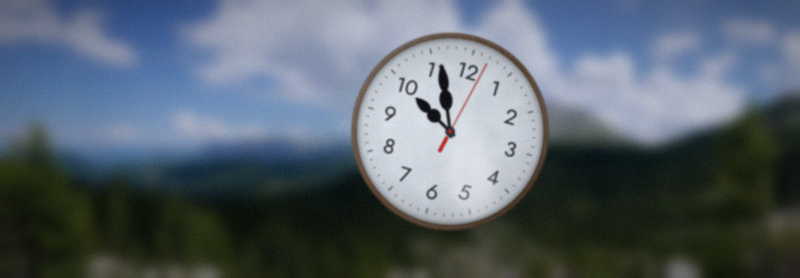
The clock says 9:56:02
